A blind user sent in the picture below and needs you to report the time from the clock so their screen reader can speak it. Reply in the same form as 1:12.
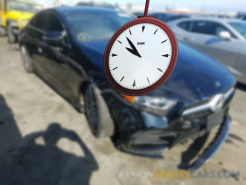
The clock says 9:53
